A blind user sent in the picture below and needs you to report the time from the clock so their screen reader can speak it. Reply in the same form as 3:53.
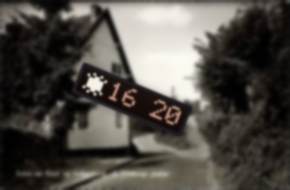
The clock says 16:20
